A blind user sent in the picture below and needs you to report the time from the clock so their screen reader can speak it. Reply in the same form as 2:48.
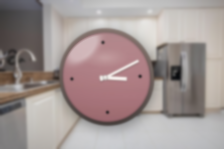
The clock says 3:11
